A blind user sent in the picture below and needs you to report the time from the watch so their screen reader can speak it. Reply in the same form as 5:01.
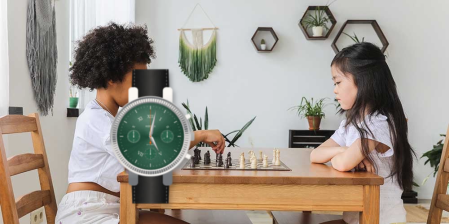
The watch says 5:02
